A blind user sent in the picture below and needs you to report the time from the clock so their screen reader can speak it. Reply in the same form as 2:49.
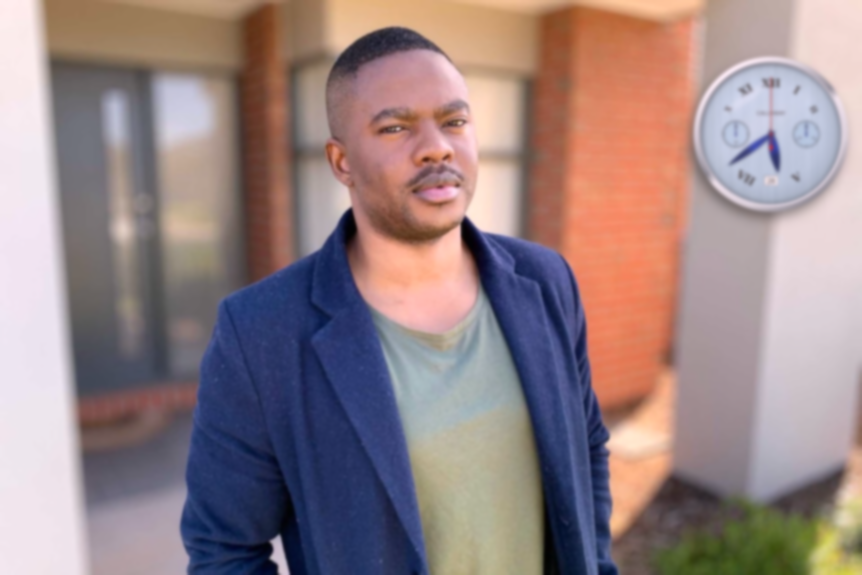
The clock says 5:39
